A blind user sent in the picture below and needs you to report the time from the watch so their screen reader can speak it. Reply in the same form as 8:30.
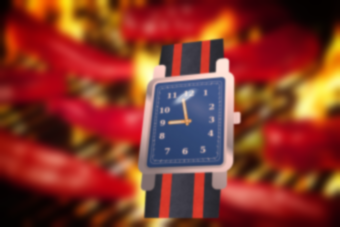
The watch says 8:58
